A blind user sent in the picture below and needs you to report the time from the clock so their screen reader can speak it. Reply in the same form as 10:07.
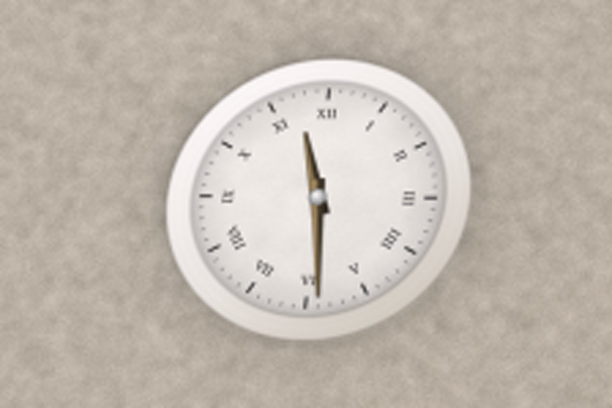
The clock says 11:29
